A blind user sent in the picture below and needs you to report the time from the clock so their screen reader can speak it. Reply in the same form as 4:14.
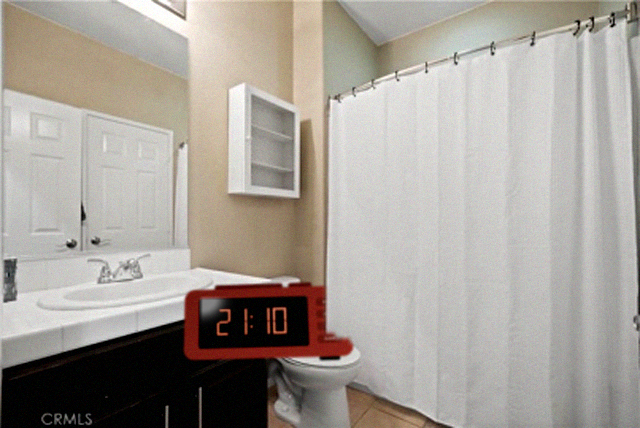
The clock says 21:10
